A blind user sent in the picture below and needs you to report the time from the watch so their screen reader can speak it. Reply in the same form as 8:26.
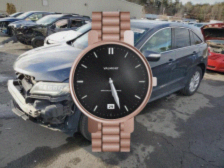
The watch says 5:27
